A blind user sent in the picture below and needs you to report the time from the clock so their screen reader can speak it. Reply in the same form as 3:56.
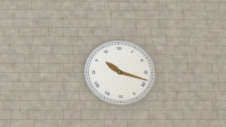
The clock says 10:18
